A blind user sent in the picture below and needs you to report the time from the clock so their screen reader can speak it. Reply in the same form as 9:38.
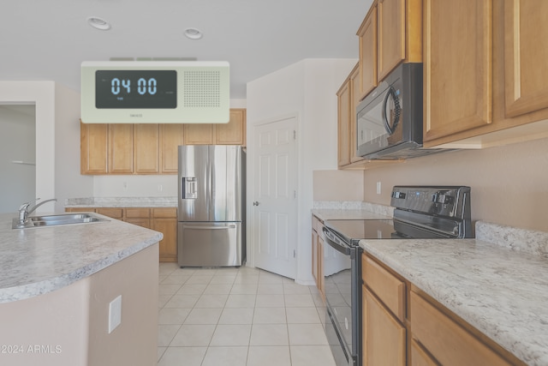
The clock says 4:00
